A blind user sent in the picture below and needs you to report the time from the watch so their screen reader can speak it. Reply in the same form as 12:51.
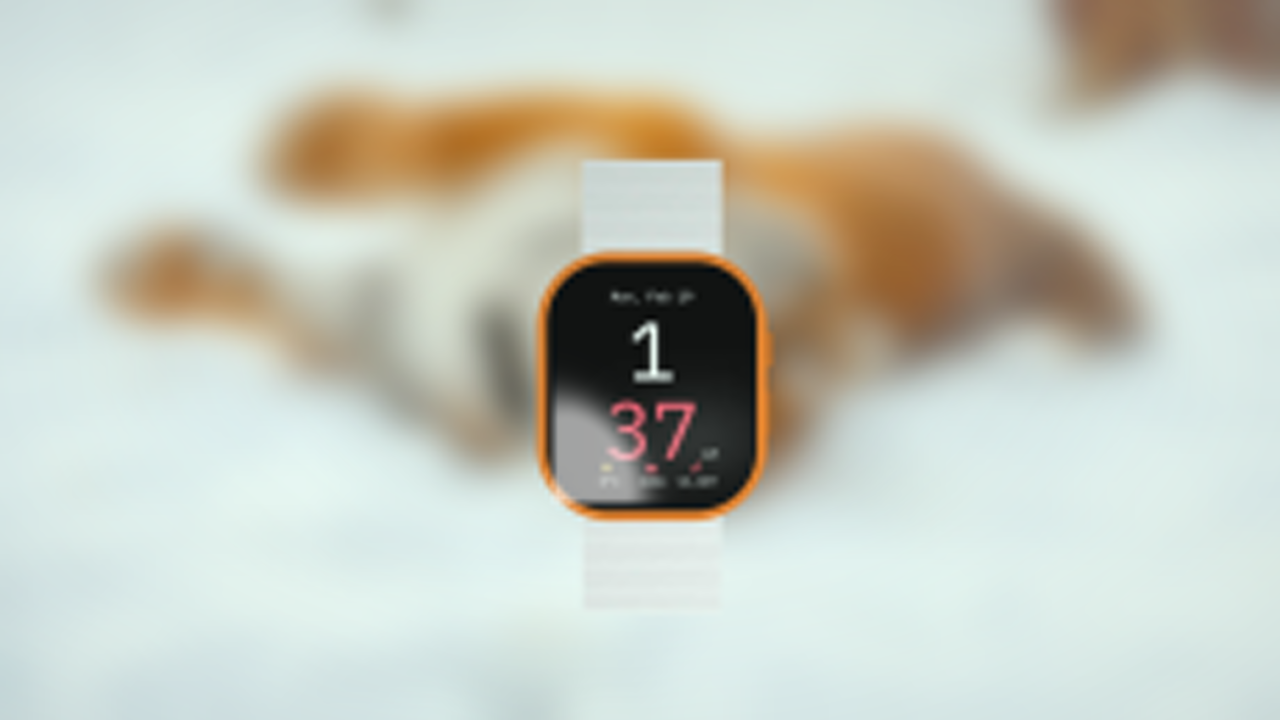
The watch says 1:37
